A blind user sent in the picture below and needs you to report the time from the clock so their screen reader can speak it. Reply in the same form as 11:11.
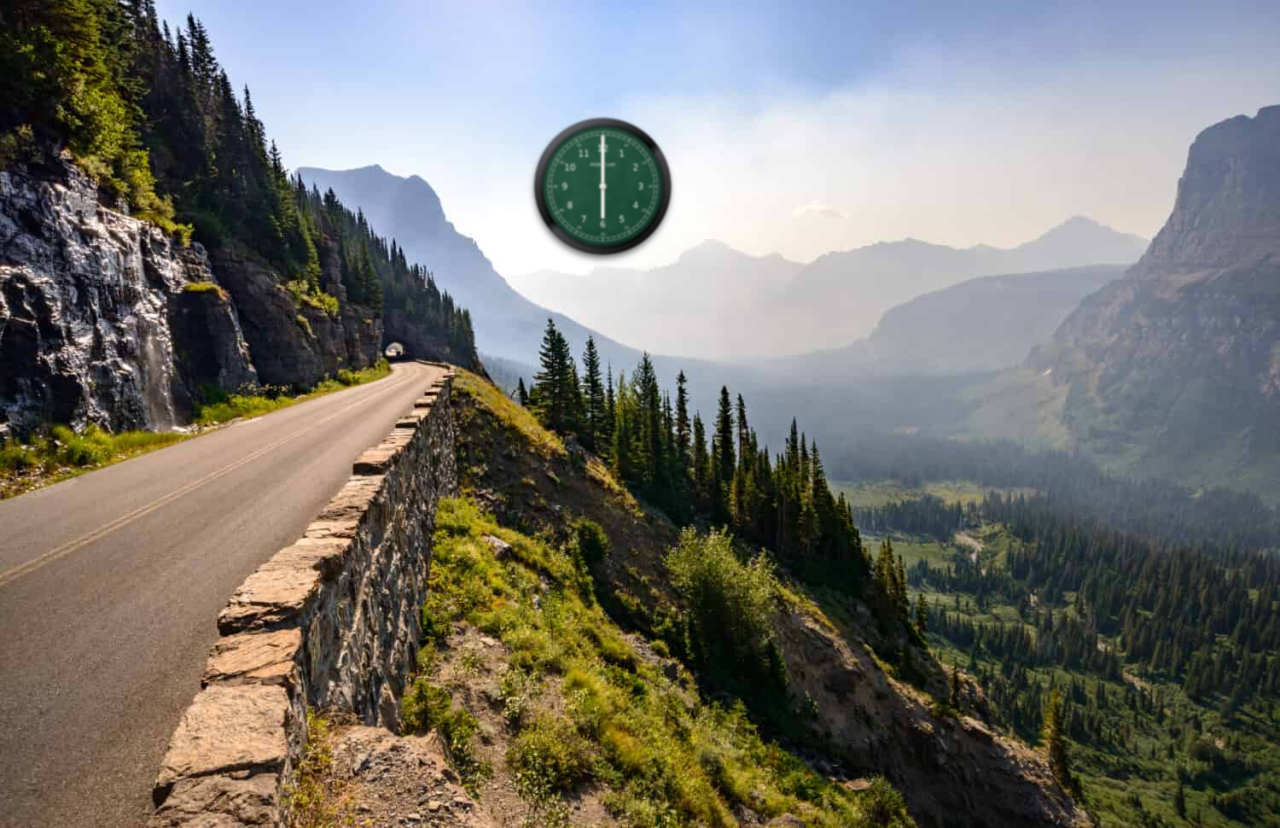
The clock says 6:00
